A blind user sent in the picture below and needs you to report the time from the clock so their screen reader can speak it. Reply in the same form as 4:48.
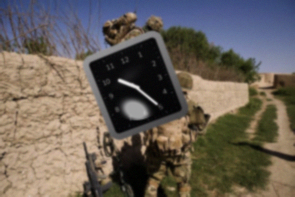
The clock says 10:25
